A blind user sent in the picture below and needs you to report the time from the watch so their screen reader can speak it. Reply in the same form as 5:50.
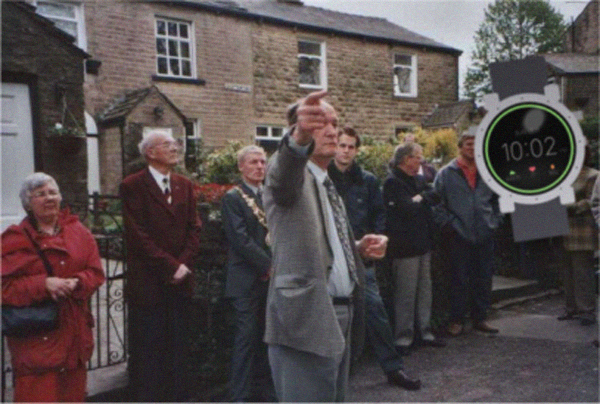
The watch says 10:02
